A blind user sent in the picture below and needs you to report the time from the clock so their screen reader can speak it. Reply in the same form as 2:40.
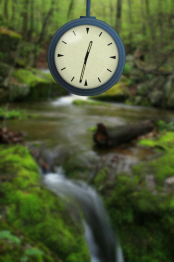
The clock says 12:32
